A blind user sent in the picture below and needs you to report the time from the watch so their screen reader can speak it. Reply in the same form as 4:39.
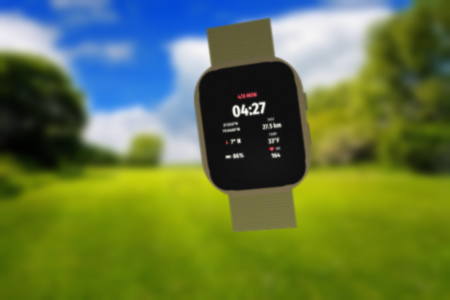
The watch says 4:27
